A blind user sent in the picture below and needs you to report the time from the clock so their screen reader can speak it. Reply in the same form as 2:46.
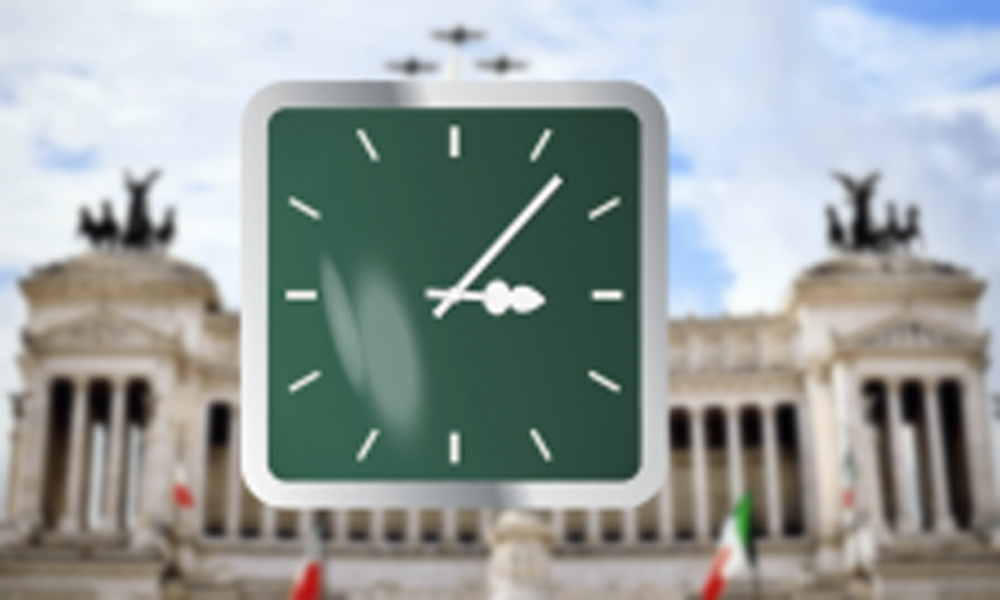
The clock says 3:07
